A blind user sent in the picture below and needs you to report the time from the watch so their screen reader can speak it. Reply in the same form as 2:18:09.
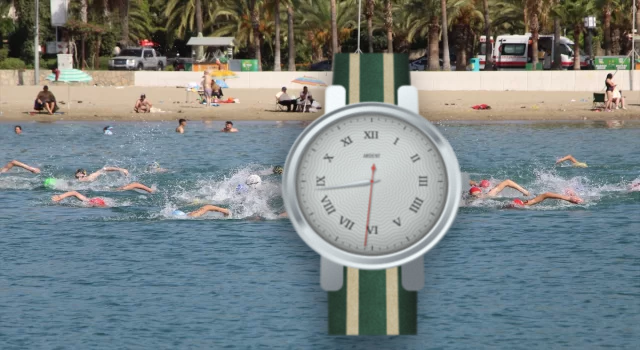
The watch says 8:43:31
